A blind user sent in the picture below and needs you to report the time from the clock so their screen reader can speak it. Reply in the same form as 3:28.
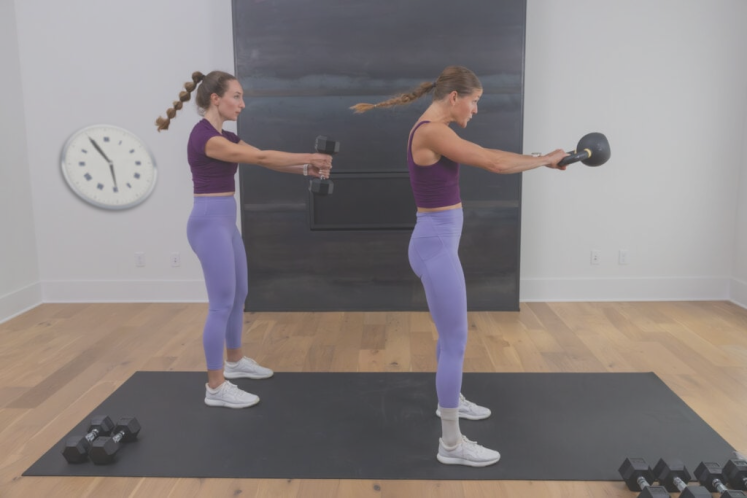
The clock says 5:55
